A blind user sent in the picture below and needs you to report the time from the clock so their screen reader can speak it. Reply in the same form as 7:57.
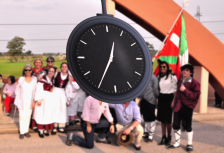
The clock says 12:35
